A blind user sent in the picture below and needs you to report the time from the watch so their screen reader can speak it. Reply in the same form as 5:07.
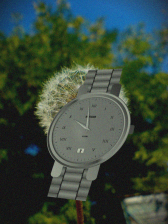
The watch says 9:58
